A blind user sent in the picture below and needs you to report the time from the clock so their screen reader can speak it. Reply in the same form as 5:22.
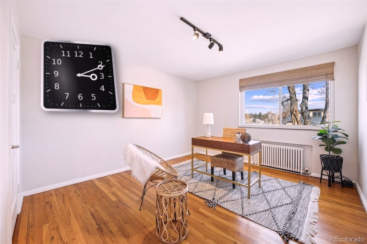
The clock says 3:11
